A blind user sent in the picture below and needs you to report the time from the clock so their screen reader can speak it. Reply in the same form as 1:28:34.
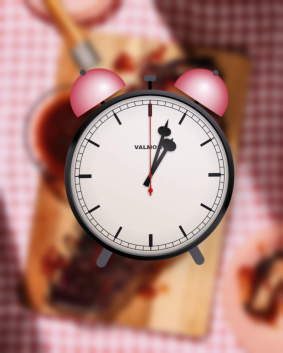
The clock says 1:03:00
